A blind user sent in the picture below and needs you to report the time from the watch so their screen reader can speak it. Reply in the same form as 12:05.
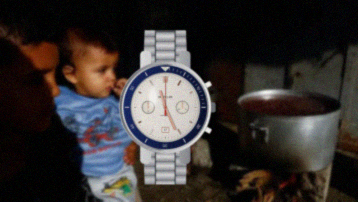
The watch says 11:26
